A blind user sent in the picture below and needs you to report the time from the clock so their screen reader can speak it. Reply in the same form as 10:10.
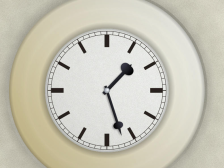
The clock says 1:27
